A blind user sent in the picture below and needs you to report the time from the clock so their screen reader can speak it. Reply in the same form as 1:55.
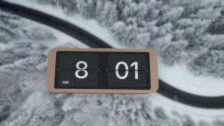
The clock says 8:01
